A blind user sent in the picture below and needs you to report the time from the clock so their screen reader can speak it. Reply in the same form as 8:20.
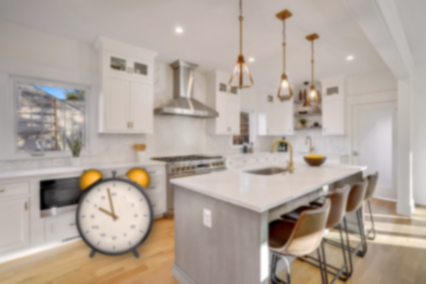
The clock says 9:58
